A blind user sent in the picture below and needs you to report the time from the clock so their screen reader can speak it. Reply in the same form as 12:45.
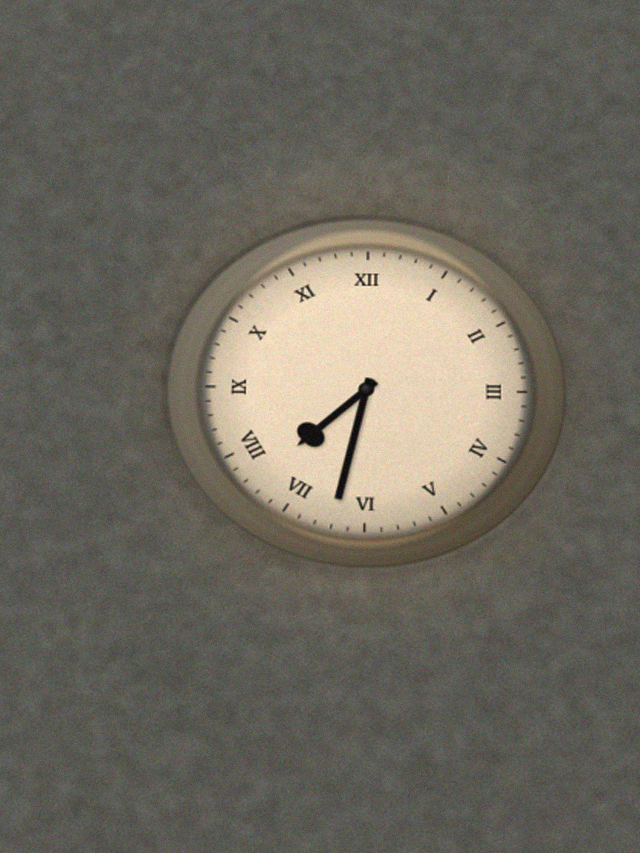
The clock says 7:32
